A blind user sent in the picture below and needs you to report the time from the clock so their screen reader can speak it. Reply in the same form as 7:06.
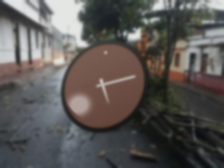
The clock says 5:13
